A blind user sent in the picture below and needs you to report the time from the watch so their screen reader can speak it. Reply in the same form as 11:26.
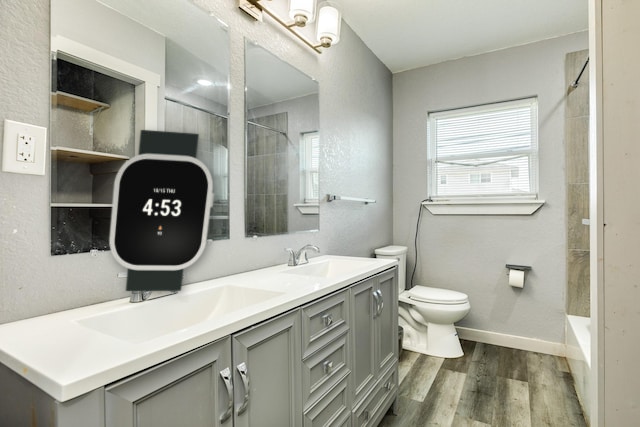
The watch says 4:53
